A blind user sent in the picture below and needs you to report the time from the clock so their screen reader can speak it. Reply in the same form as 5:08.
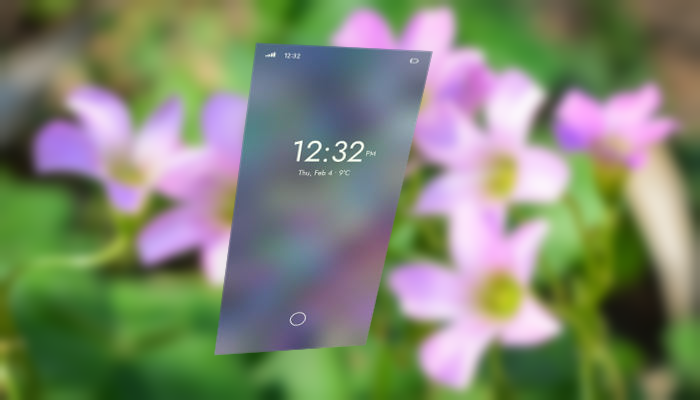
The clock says 12:32
